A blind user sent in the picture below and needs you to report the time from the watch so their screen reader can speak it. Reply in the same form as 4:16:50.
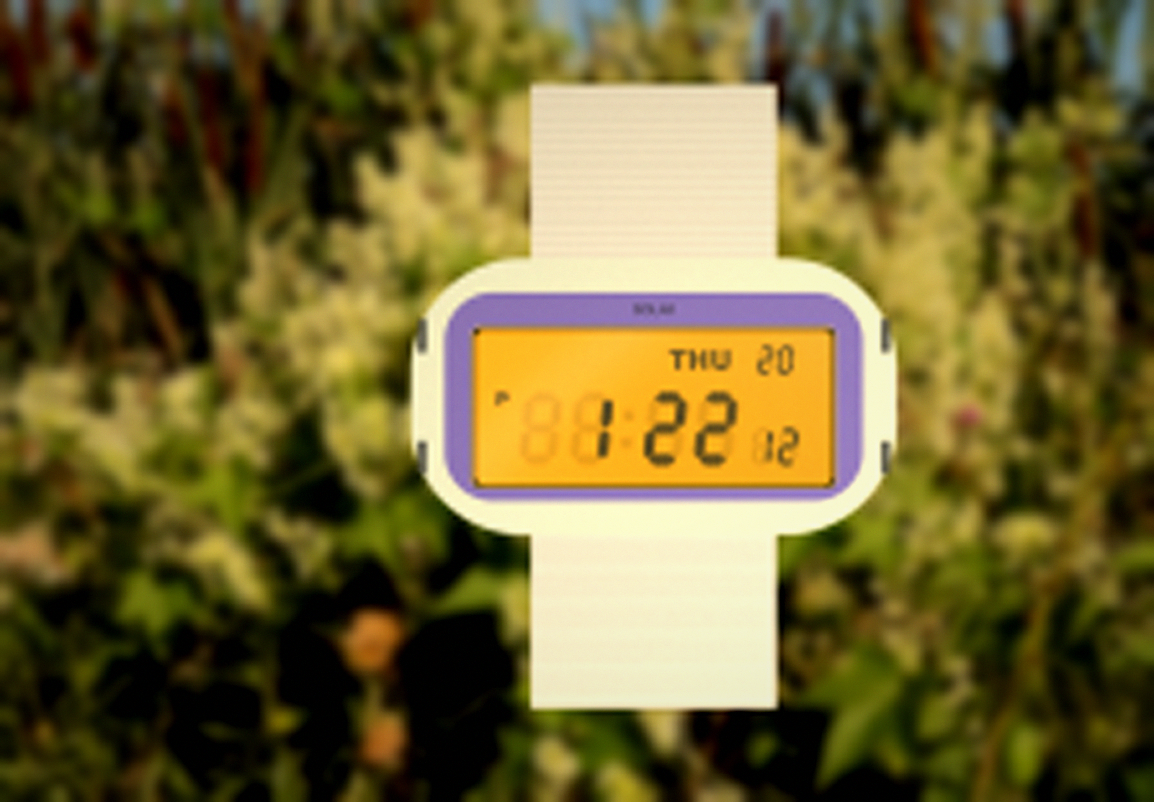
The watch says 1:22:12
